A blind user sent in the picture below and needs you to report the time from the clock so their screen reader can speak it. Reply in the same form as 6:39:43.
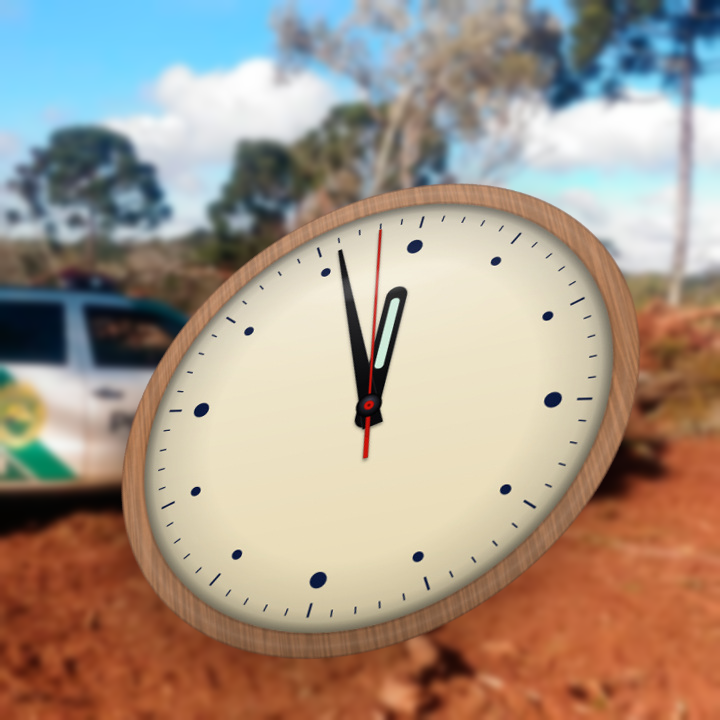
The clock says 11:55:58
